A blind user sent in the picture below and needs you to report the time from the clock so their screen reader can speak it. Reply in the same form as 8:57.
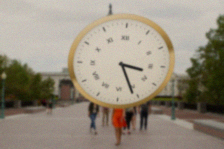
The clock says 3:26
